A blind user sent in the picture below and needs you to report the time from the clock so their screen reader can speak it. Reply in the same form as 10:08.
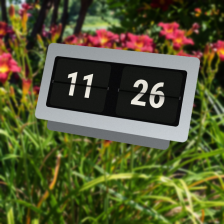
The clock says 11:26
